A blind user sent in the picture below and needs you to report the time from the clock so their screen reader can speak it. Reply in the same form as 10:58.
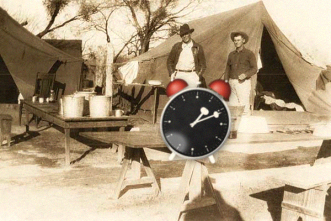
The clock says 1:11
